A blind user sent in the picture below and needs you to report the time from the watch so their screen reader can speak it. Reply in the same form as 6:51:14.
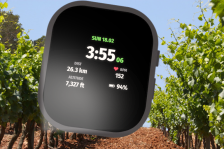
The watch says 3:55:06
